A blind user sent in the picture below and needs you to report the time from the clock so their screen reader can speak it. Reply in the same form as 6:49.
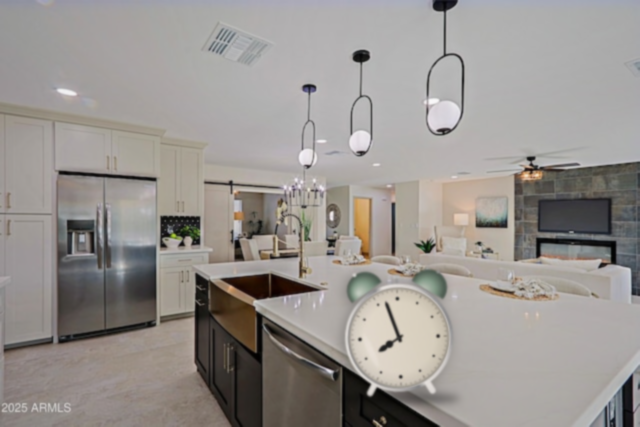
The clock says 7:57
